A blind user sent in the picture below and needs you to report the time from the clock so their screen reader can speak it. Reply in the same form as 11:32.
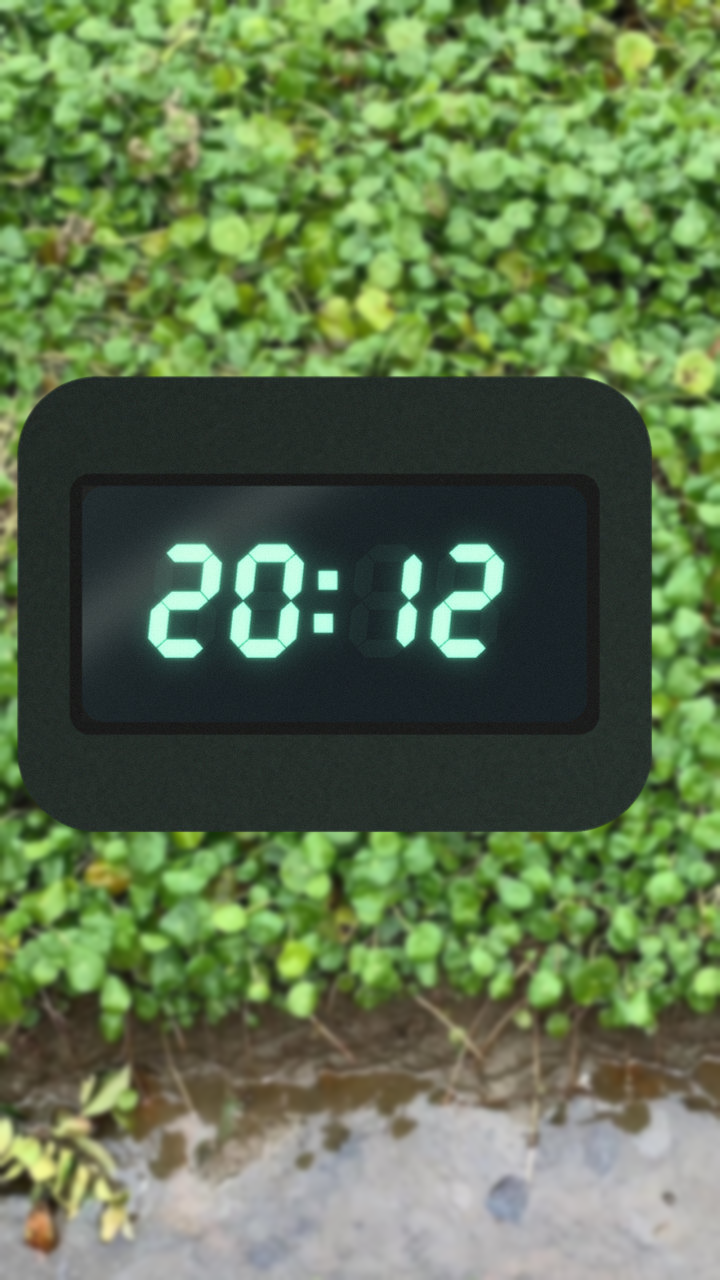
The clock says 20:12
